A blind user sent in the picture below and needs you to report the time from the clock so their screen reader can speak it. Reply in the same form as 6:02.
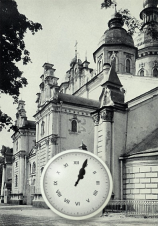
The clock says 1:04
